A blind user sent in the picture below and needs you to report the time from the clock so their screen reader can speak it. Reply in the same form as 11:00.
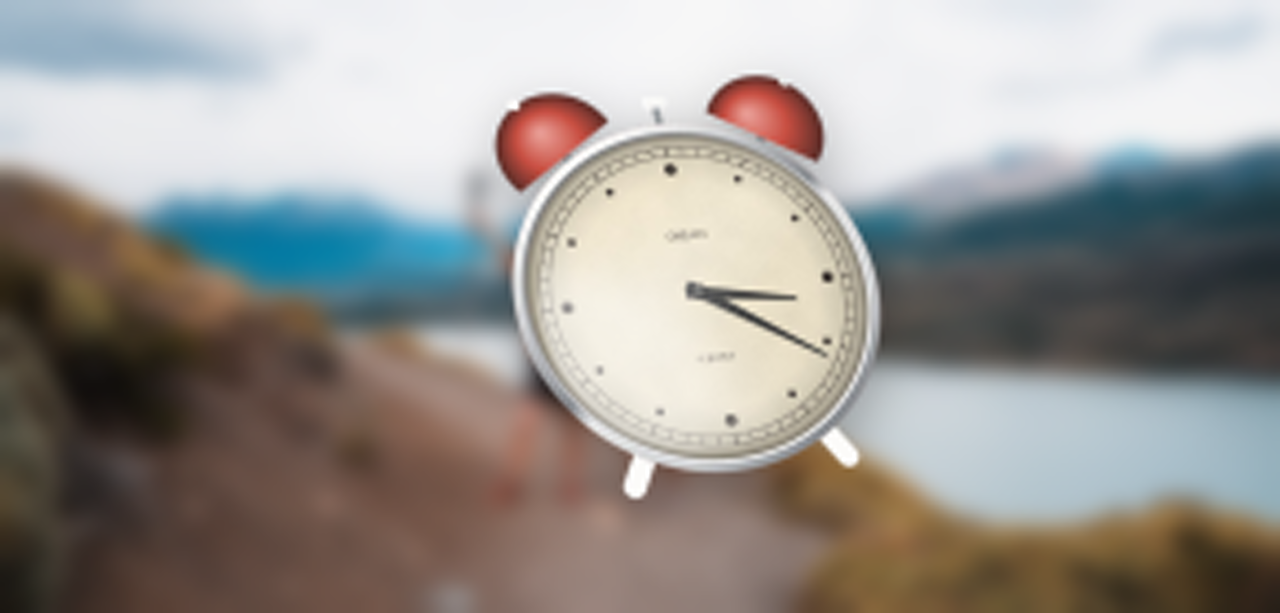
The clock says 3:21
